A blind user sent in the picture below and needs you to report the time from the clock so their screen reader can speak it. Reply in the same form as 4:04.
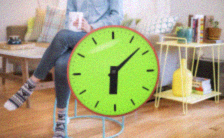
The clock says 6:08
